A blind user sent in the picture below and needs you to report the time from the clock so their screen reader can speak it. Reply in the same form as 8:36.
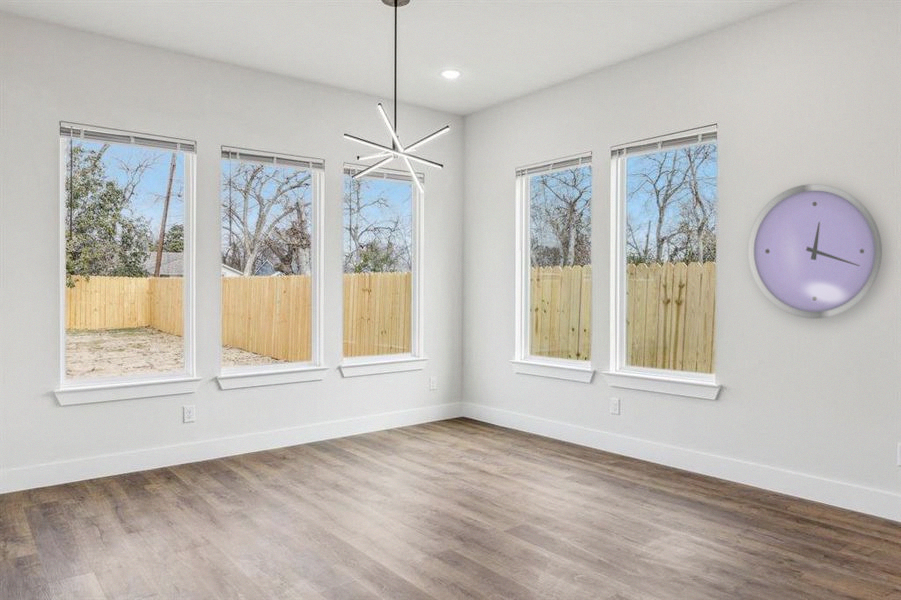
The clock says 12:18
